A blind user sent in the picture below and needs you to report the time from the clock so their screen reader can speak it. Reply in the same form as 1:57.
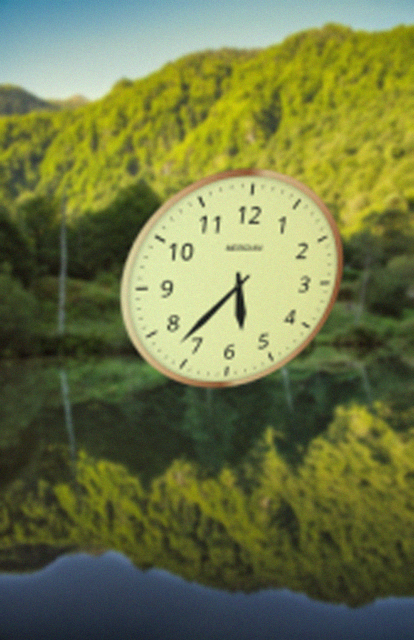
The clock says 5:37
